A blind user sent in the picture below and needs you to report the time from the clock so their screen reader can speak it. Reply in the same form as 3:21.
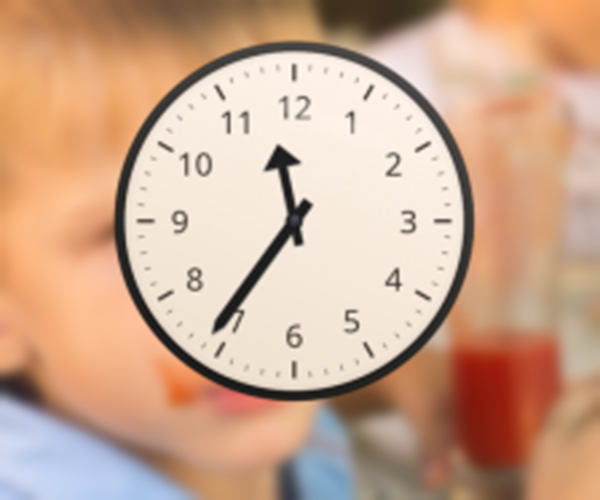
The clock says 11:36
